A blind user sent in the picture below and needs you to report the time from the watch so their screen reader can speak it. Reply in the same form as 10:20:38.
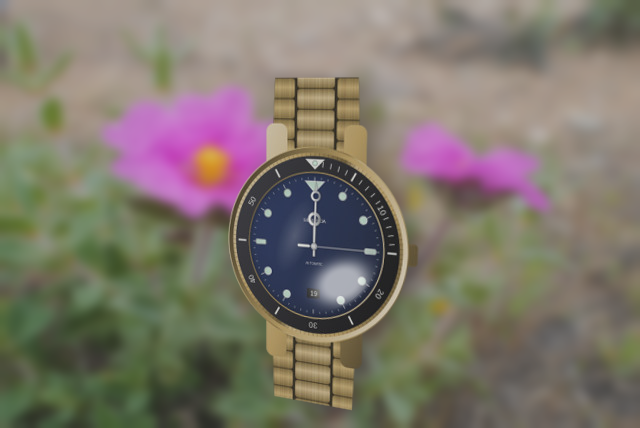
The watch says 12:00:15
